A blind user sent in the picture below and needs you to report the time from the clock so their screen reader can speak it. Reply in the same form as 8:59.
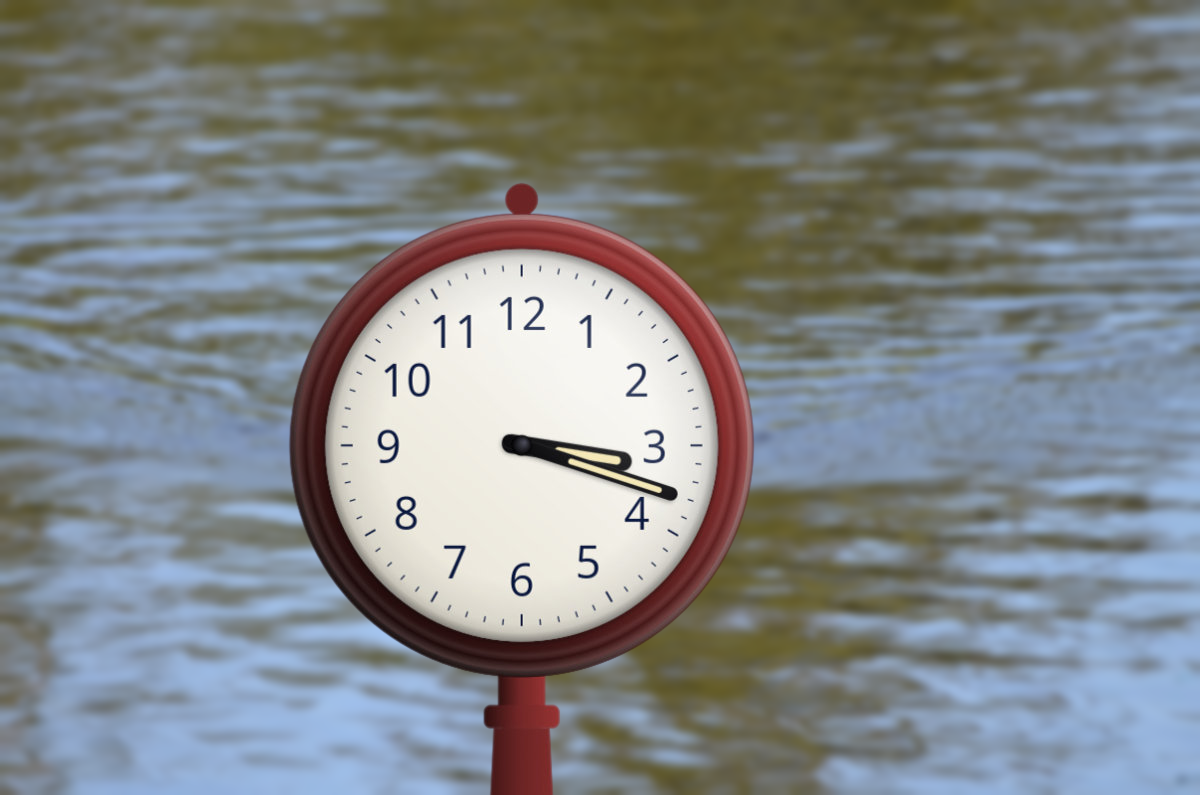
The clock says 3:18
